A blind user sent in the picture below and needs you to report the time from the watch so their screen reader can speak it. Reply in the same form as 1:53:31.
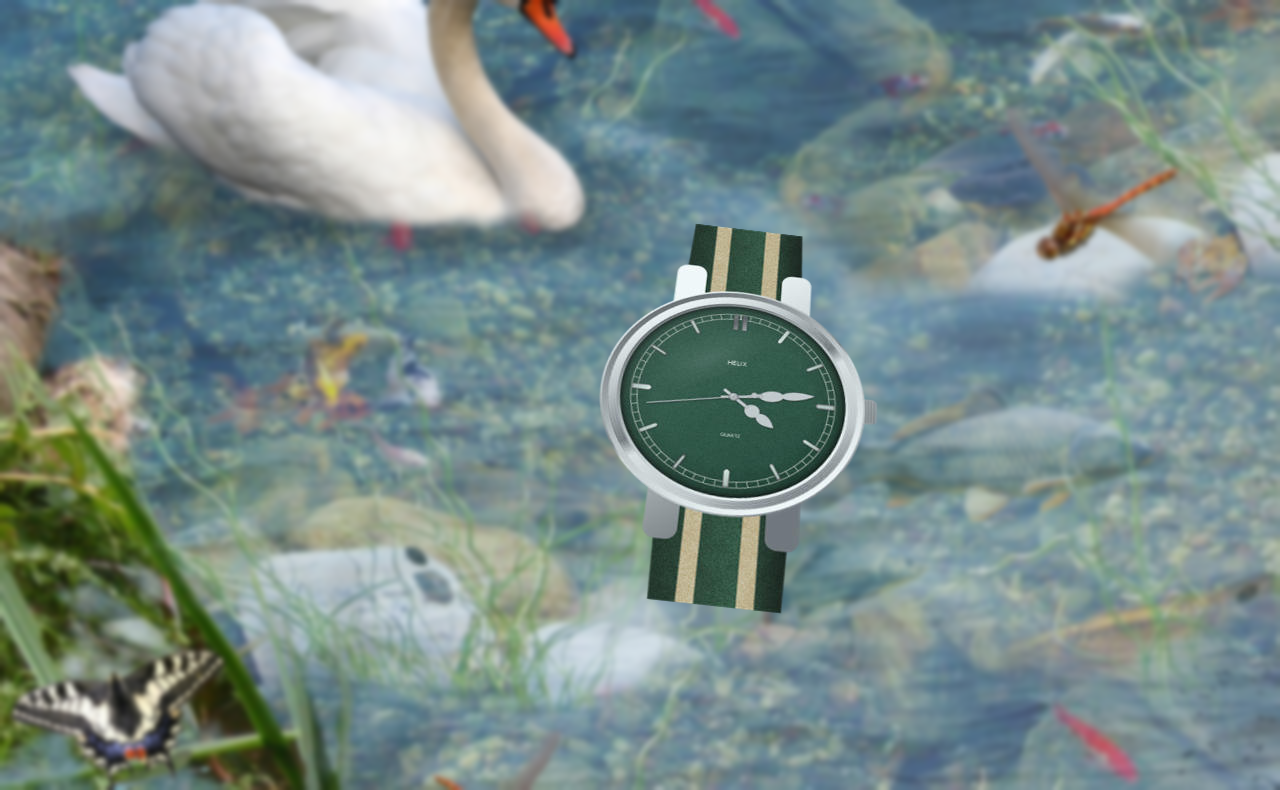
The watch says 4:13:43
